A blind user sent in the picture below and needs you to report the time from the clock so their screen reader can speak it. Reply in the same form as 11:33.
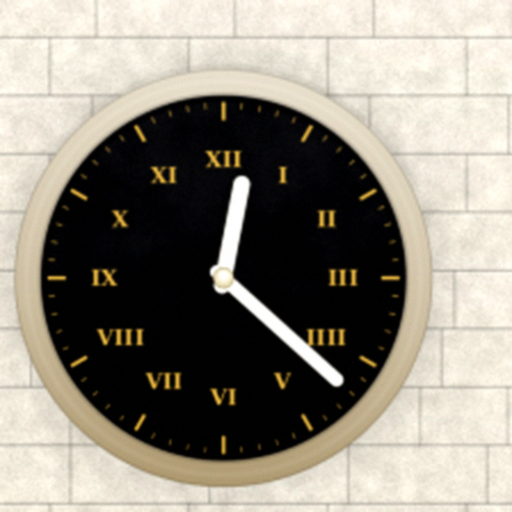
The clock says 12:22
